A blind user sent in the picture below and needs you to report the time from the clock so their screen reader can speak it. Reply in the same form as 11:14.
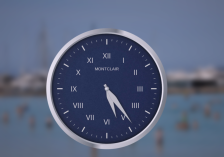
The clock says 5:24
